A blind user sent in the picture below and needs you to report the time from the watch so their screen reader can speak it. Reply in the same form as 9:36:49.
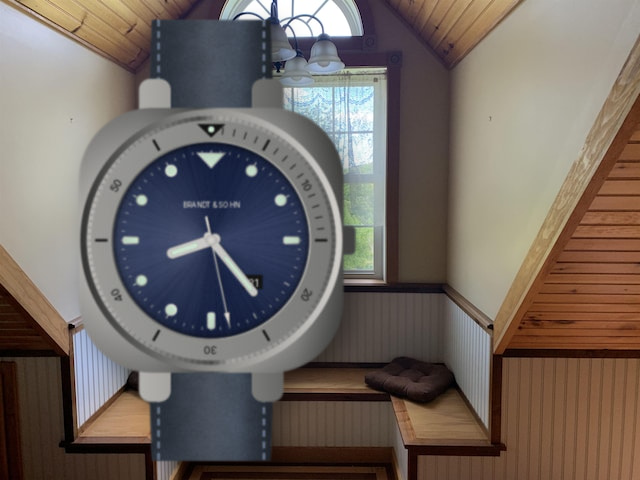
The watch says 8:23:28
